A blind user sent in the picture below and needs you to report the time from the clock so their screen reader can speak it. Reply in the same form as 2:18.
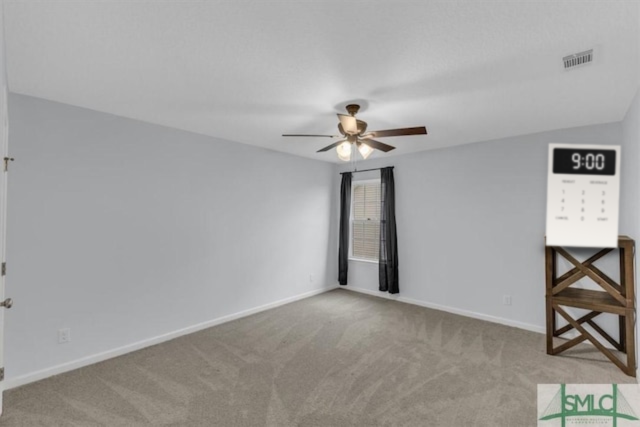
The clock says 9:00
